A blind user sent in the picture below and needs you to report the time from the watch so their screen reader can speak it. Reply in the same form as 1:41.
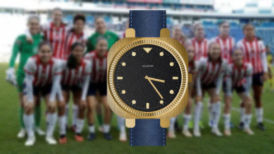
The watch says 3:24
